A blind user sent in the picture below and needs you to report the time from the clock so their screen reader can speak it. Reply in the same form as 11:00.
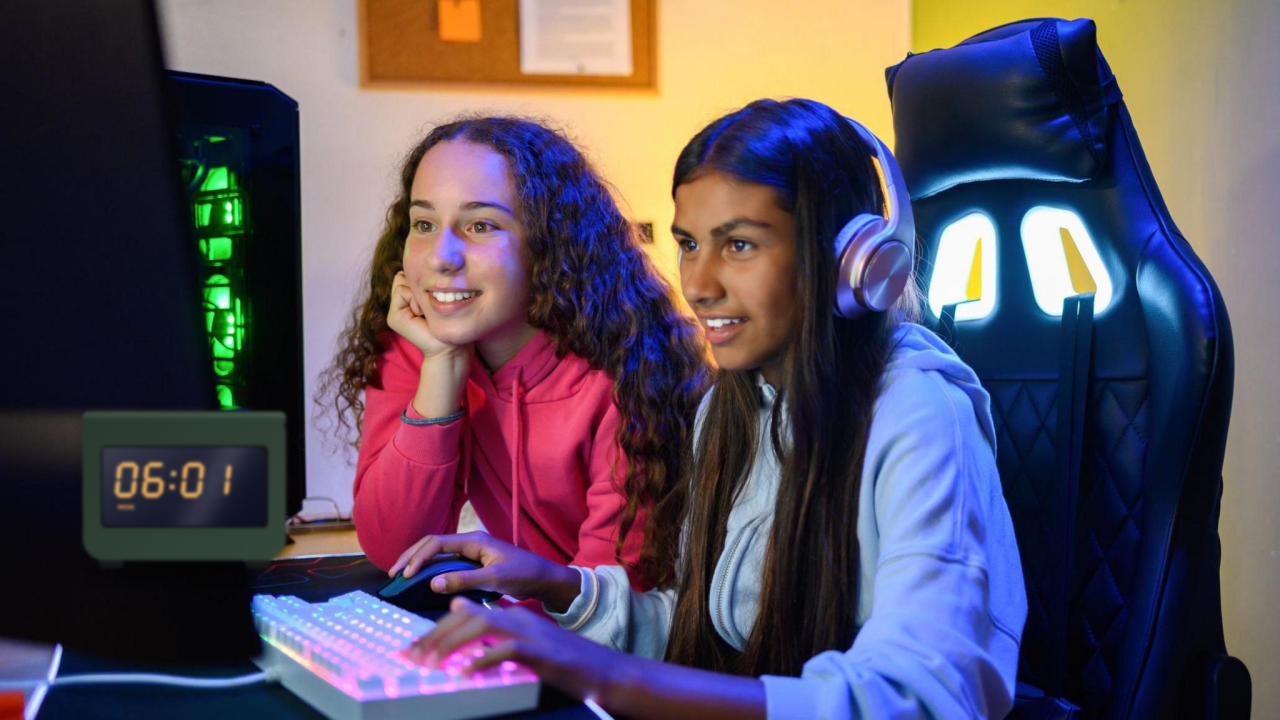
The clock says 6:01
